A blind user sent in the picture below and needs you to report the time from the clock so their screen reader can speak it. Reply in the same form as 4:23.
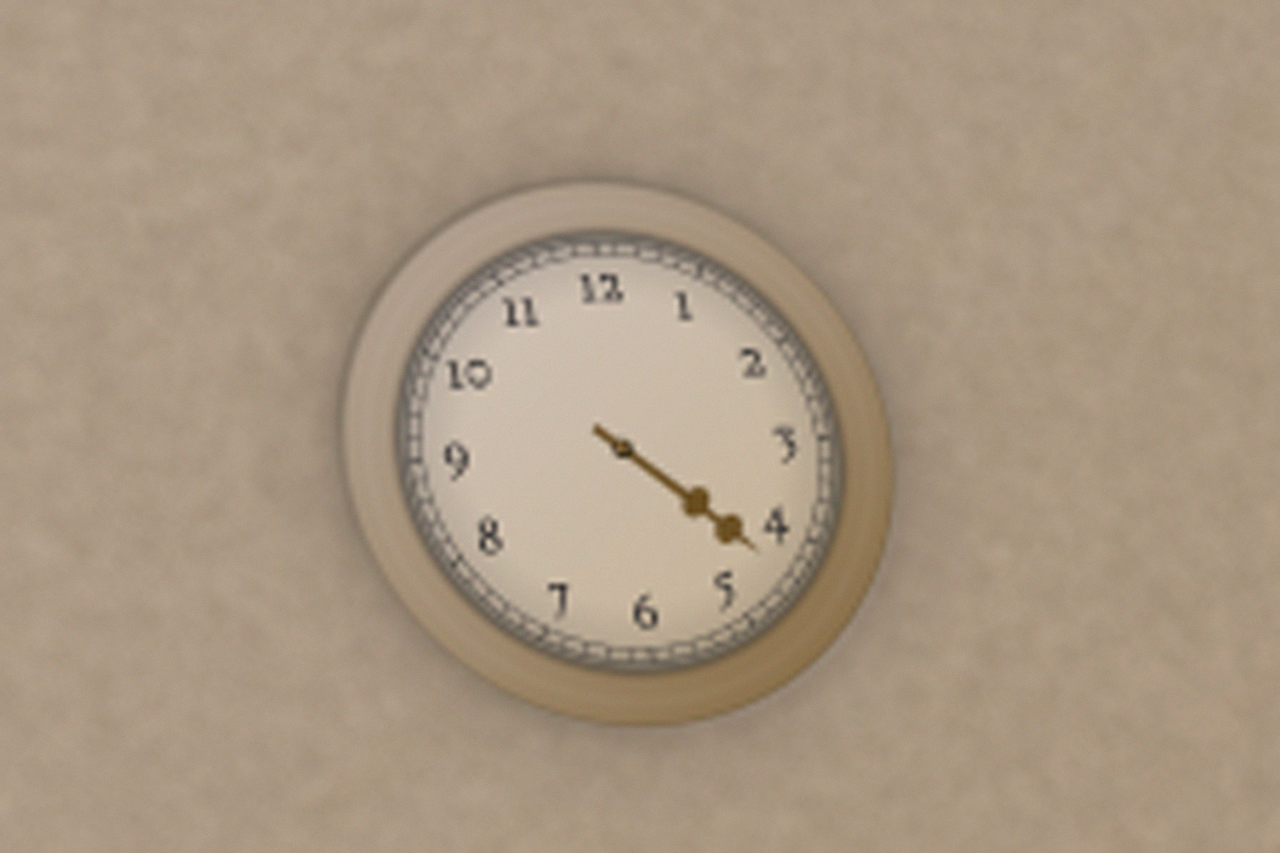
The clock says 4:22
